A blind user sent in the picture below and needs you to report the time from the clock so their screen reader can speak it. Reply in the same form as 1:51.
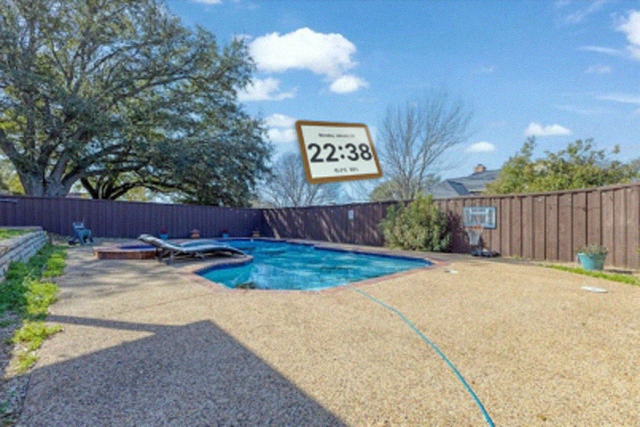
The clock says 22:38
